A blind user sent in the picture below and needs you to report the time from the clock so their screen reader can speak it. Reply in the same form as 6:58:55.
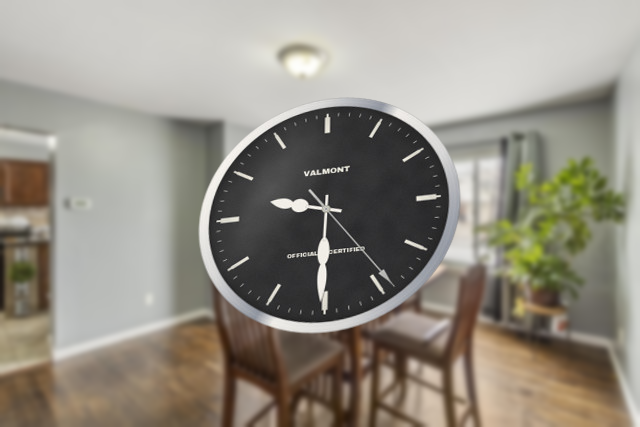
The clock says 9:30:24
